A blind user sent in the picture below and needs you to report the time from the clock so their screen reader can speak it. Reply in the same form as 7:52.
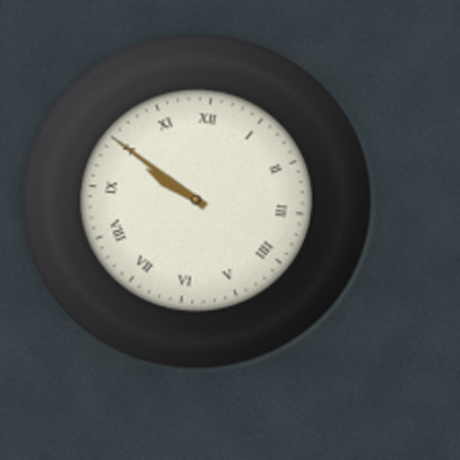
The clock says 9:50
